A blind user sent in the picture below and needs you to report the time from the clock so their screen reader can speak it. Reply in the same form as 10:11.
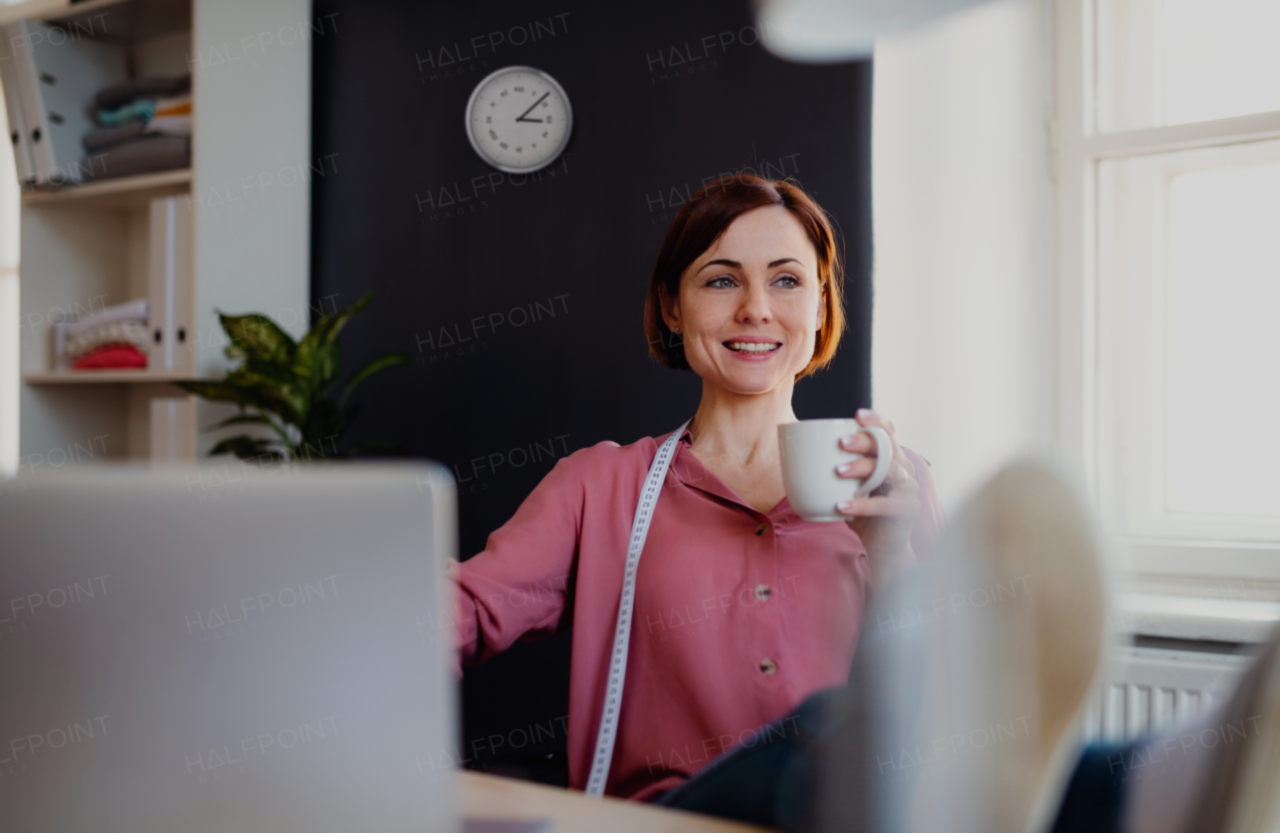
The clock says 3:08
